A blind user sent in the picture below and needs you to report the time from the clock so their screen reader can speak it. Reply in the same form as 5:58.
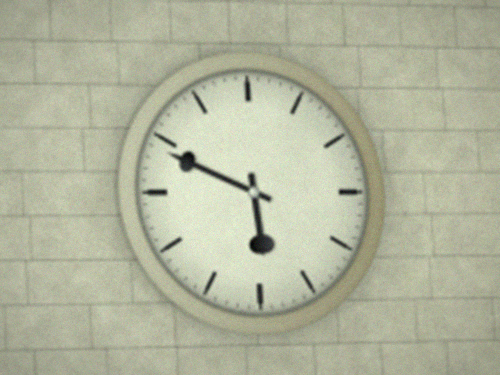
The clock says 5:49
